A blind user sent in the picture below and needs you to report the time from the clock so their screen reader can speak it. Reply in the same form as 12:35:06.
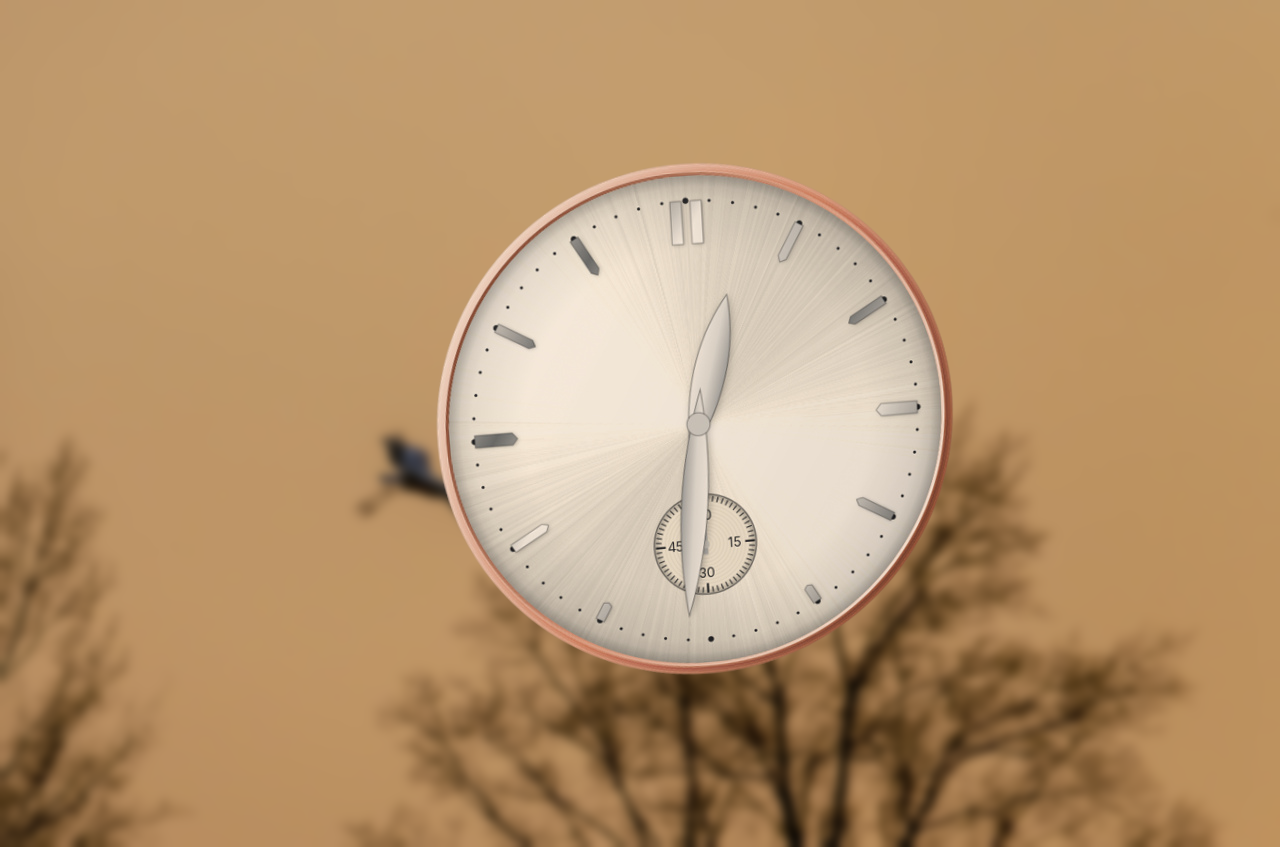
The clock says 12:31:00
